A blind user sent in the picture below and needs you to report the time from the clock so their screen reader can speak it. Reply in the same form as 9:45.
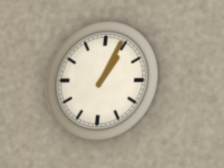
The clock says 1:04
